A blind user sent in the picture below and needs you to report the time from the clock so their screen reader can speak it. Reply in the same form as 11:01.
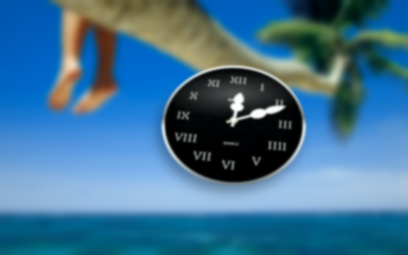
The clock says 12:11
